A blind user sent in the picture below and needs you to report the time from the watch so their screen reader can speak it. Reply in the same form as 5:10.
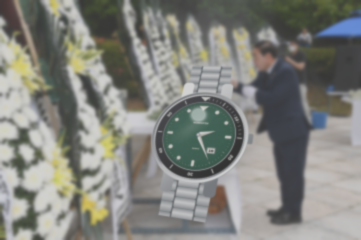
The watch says 2:25
